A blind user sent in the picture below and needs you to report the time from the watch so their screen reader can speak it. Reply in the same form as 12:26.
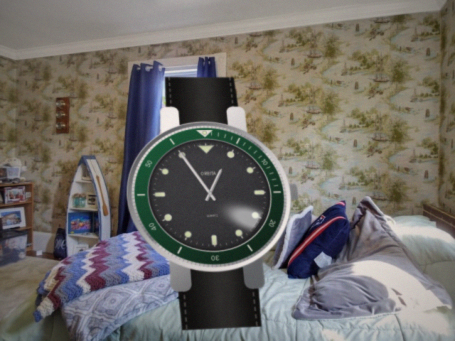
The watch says 12:55
